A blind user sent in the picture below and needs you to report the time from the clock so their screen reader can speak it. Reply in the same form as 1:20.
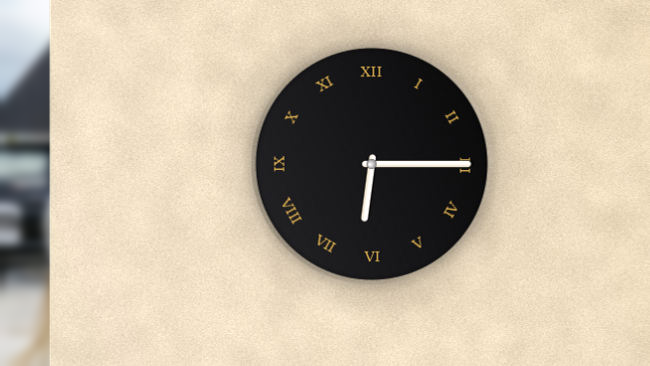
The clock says 6:15
